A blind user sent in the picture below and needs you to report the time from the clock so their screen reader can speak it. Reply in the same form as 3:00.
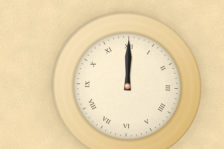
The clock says 12:00
